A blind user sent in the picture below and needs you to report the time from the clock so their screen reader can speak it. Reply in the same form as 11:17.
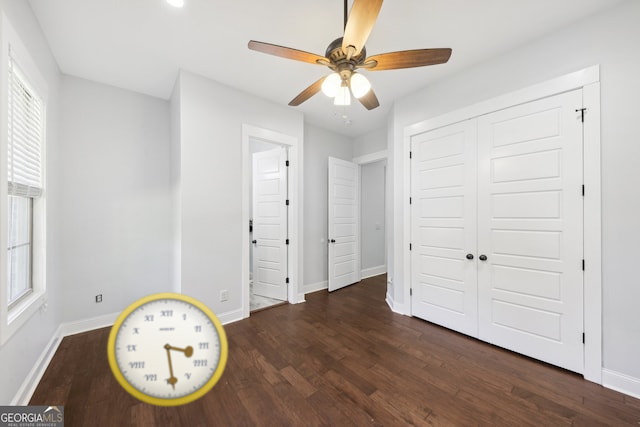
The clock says 3:29
